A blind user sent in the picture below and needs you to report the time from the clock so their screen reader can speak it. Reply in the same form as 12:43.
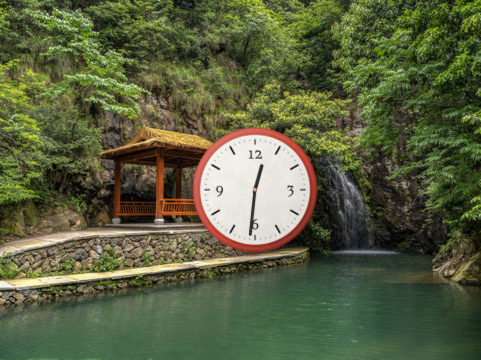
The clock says 12:31
